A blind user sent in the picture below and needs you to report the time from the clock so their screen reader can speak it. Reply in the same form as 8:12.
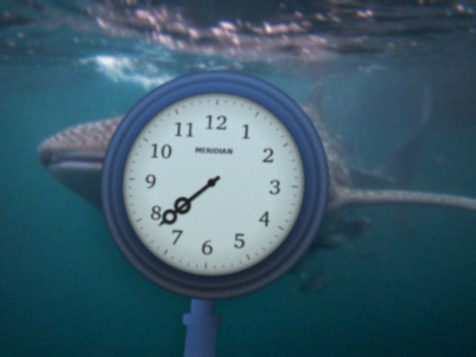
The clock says 7:38
